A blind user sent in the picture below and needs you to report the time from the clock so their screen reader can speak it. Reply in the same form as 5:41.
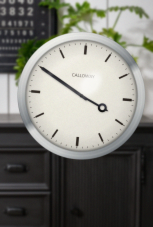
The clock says 3:50
